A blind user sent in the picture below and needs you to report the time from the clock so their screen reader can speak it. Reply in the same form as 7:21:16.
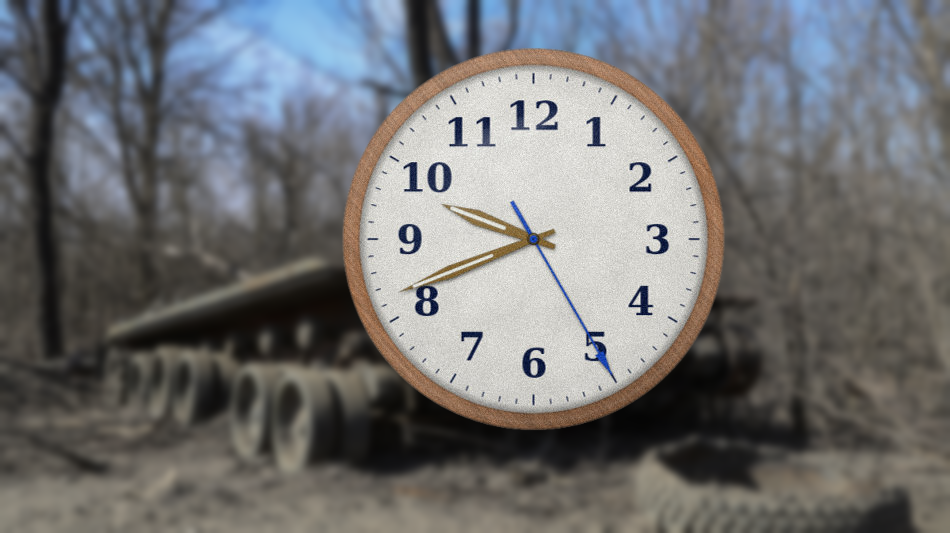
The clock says 9:41:25
